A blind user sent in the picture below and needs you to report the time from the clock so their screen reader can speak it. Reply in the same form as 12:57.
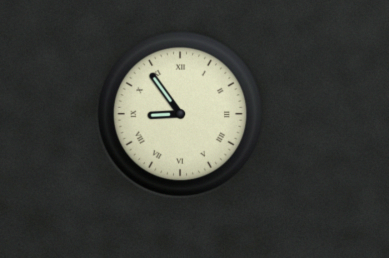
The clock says 8:54
